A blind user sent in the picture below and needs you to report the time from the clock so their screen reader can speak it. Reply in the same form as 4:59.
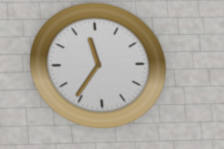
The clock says 11:36
